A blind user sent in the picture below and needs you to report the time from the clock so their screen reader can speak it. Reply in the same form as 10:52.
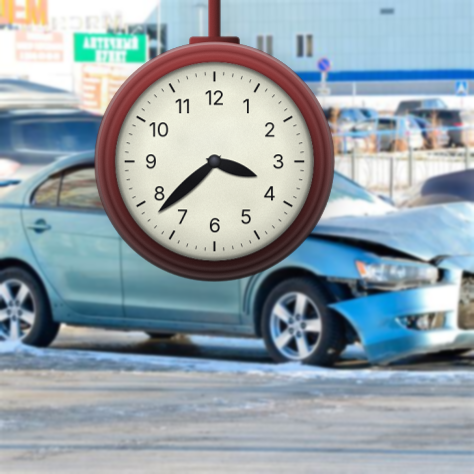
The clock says 3:38
